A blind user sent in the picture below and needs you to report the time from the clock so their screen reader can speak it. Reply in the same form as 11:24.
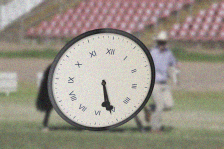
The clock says 5:26
